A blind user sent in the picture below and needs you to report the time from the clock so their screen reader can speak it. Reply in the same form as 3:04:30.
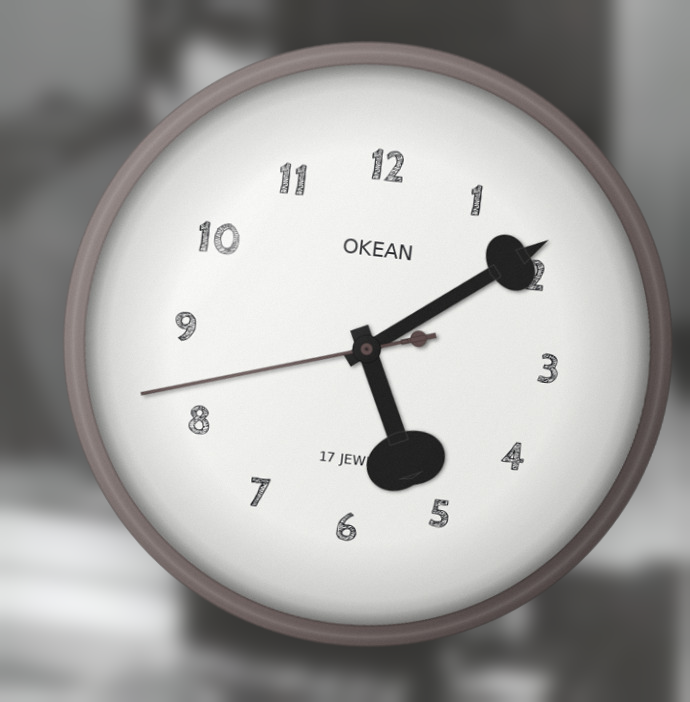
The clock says 5:08:42
